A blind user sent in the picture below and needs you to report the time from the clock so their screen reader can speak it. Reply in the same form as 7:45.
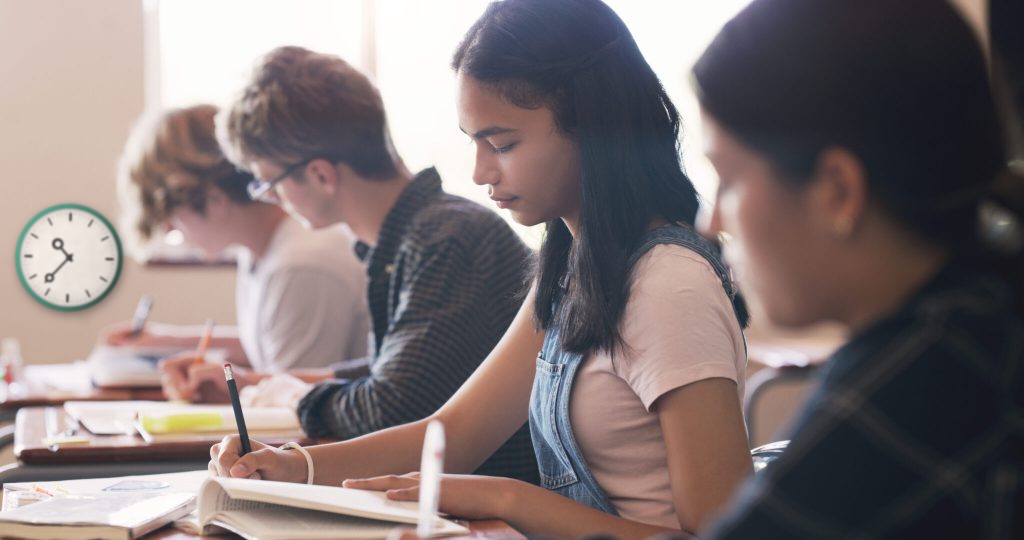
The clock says 10:37
